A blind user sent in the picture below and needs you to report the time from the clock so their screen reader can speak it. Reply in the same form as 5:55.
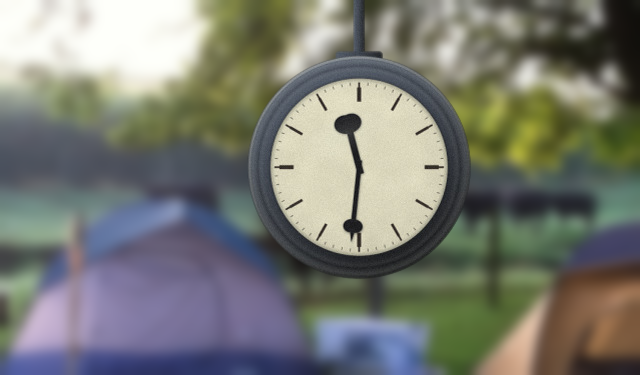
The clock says 11:31
